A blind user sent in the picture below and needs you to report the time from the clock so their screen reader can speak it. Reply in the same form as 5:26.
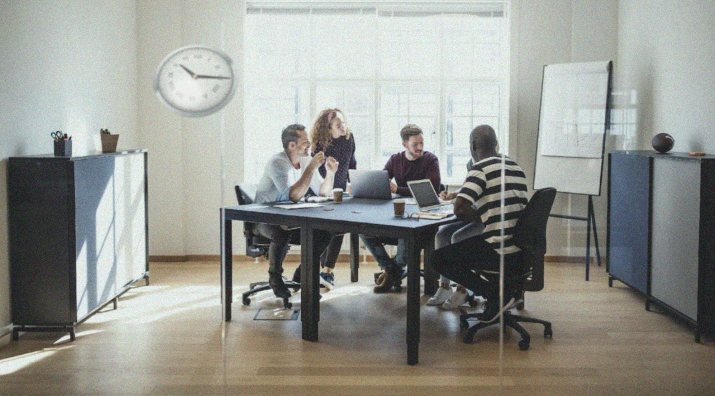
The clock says 10:15
